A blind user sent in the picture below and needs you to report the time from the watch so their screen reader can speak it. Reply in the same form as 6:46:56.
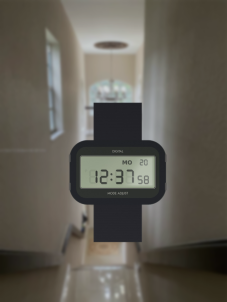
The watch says 12:37:58
